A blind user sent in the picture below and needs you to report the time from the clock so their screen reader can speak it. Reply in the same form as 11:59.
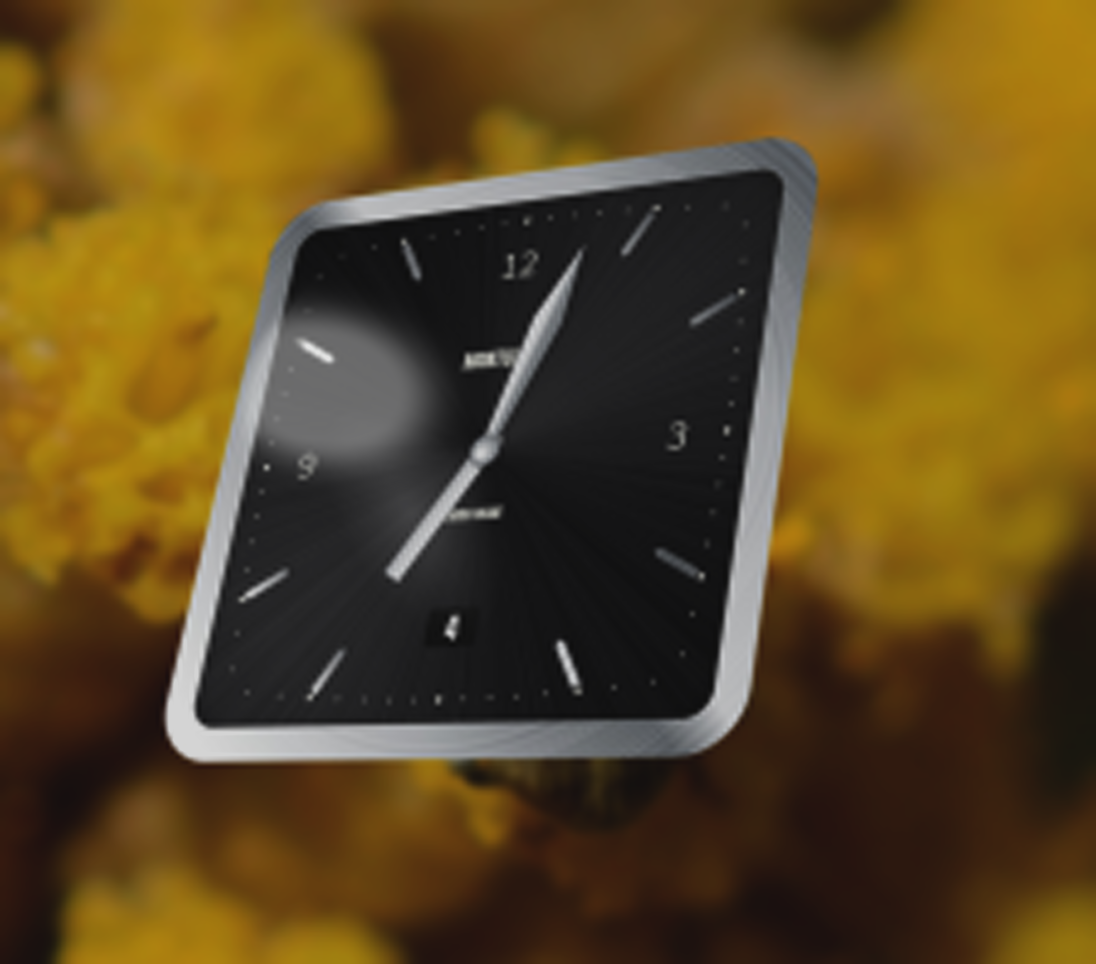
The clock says 7:03
